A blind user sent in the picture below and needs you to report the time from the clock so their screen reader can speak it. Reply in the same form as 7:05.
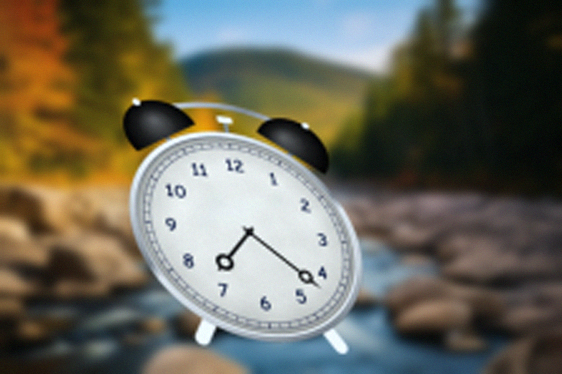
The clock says 7:22
